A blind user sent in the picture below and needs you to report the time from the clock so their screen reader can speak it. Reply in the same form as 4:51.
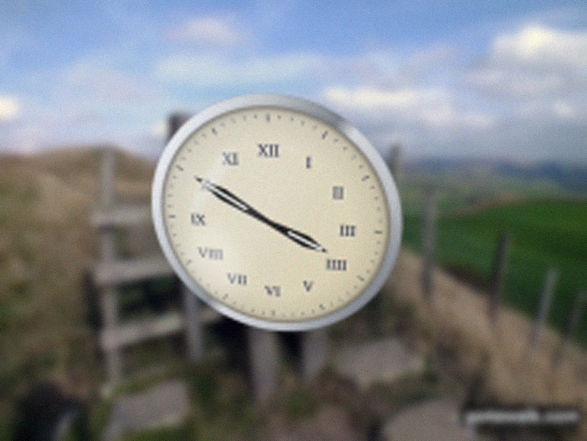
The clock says 3:50
